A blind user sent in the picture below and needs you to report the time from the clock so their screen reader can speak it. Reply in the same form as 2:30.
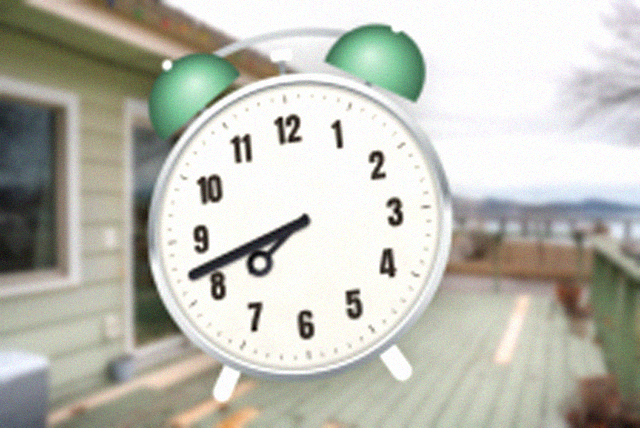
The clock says 7:42
